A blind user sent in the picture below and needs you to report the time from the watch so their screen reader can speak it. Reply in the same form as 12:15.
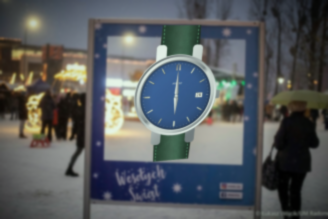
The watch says 6:00
